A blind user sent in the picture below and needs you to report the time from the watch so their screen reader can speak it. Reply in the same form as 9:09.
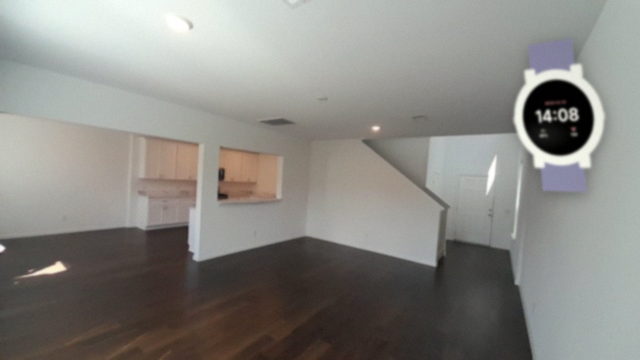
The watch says 14:08
